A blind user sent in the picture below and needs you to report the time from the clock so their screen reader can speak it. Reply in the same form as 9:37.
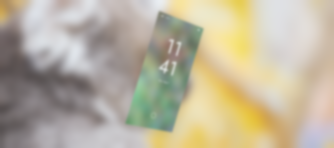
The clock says 11:41
